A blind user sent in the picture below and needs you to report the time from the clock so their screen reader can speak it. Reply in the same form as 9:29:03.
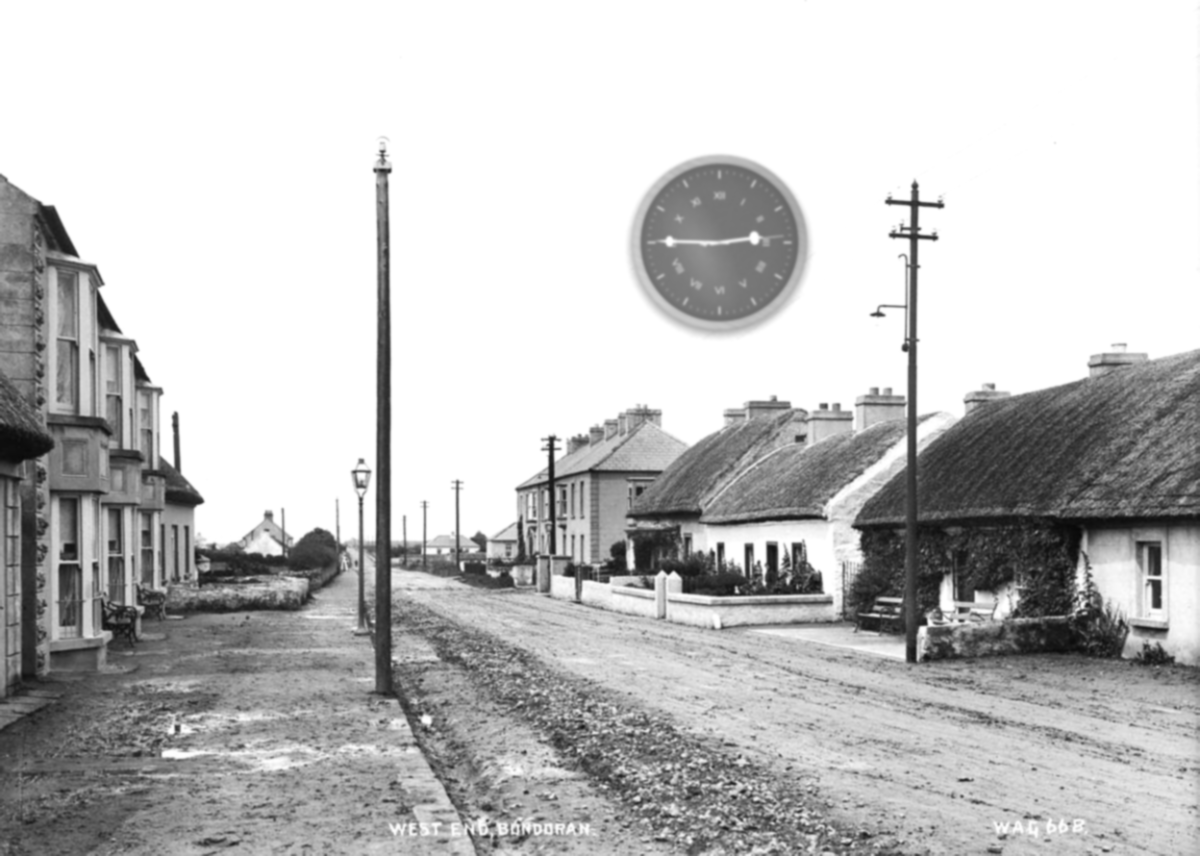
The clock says 2:45:14
